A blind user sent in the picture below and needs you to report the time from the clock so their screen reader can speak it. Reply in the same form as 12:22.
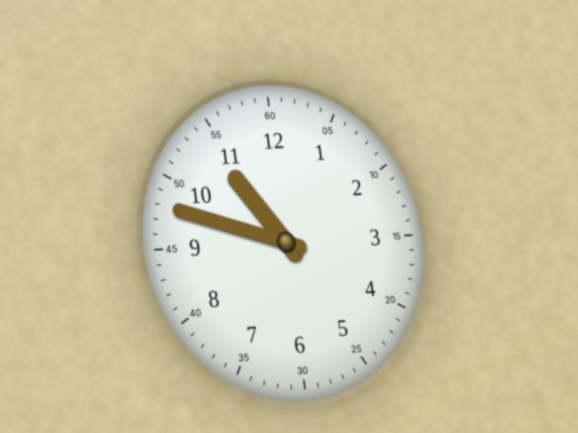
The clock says 10:48
